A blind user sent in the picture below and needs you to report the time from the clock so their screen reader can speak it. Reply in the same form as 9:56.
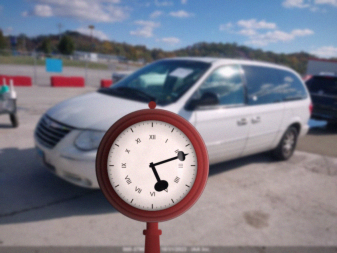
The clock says 5:12
